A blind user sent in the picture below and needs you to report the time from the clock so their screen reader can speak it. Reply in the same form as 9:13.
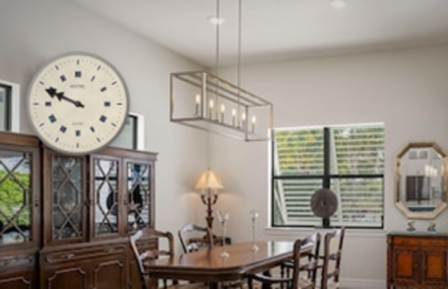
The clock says 9:49
